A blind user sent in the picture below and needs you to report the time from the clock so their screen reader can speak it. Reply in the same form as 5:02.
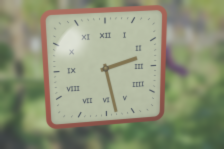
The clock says 2:28
